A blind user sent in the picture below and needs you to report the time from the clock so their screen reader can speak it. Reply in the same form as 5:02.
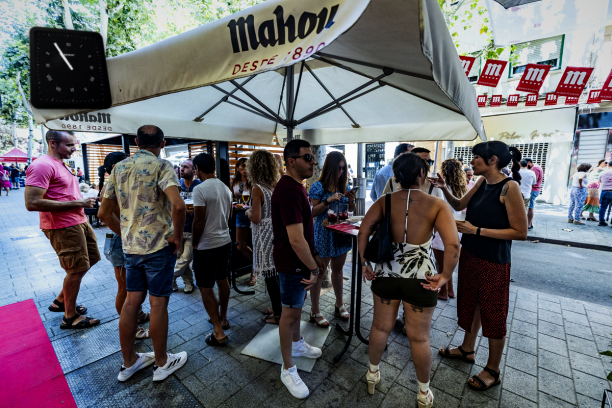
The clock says 10:55
